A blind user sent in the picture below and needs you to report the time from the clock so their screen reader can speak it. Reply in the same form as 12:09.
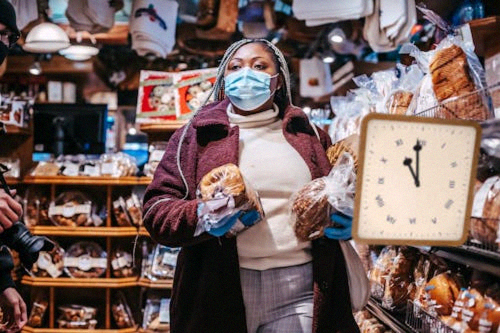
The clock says 10:59
